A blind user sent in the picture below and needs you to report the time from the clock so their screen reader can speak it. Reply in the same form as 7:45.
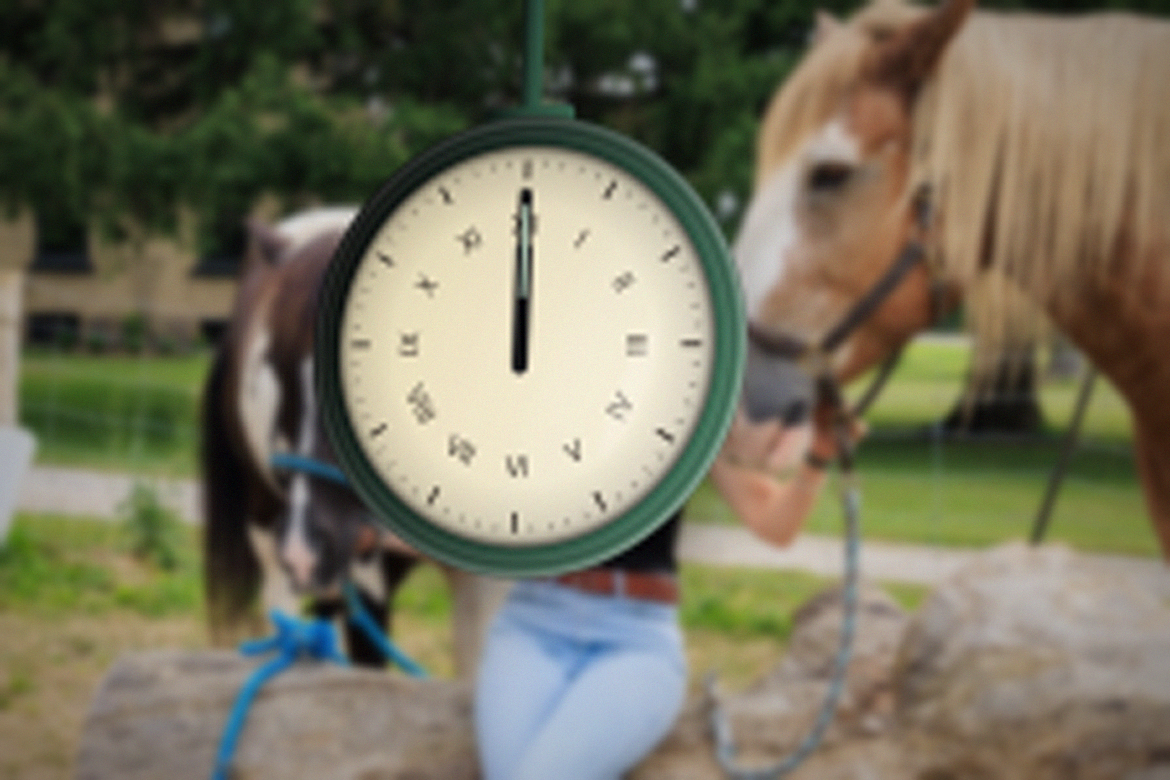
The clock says 12:00
